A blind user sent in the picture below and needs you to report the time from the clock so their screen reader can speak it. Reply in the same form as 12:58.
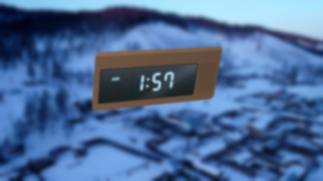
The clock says 1:57
